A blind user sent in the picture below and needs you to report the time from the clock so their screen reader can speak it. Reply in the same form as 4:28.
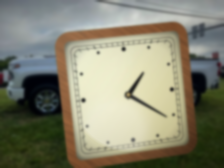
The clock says 1:21
